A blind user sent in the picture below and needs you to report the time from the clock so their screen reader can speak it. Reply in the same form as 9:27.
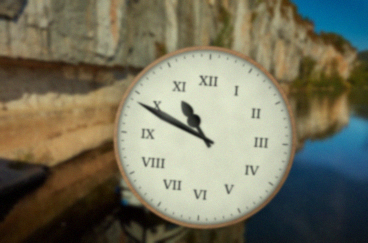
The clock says 10:49
